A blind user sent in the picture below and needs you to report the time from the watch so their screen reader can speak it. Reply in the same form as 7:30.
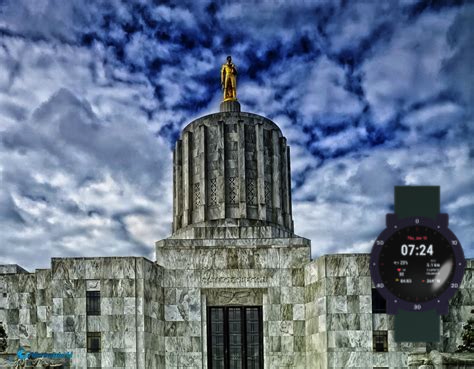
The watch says 7:24
